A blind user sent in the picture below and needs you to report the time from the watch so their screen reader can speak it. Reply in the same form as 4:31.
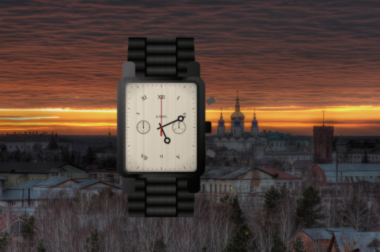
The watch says 5:11
